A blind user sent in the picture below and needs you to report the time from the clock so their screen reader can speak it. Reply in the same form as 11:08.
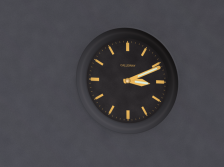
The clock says 3:11
